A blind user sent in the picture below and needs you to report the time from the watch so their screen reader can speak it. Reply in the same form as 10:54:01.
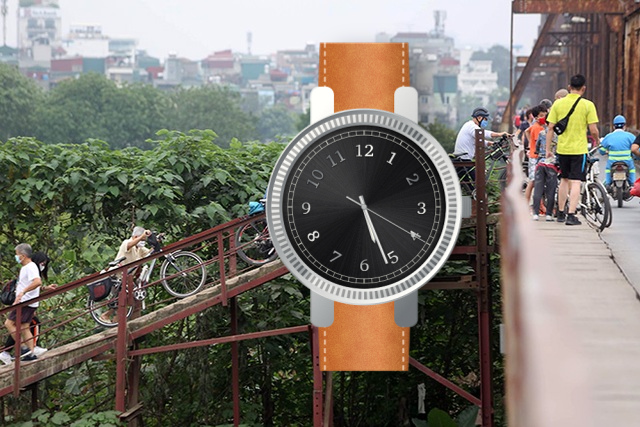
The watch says 5:26:20
